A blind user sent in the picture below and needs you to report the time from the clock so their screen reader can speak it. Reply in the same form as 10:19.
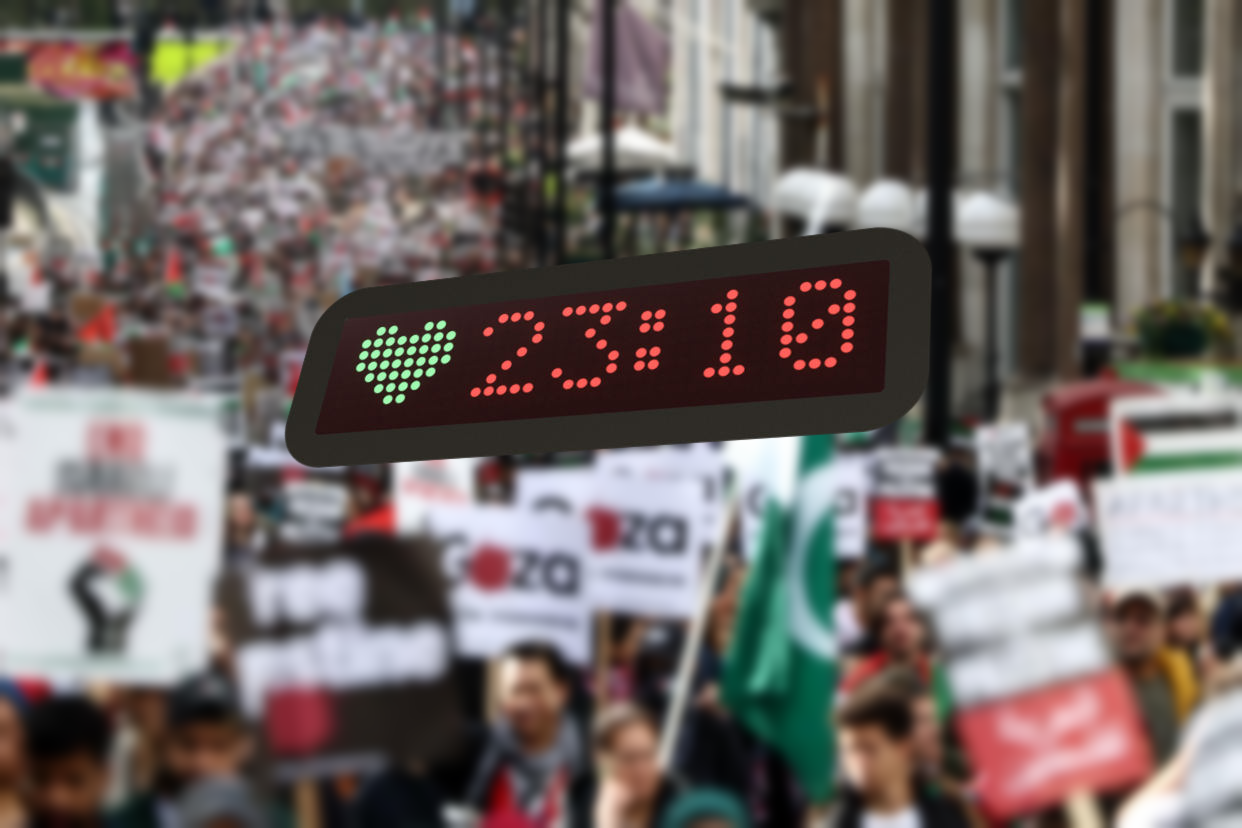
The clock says 23:10
